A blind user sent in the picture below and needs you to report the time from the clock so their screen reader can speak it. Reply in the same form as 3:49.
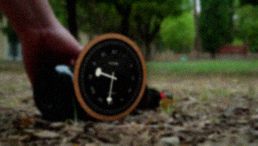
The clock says 9:31
